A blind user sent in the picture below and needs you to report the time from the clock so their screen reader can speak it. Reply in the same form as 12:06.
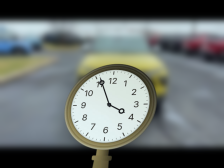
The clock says 3:56
